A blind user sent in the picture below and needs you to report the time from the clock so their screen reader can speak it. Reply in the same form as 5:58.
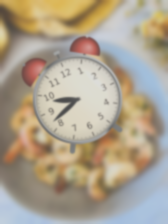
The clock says 9:42
